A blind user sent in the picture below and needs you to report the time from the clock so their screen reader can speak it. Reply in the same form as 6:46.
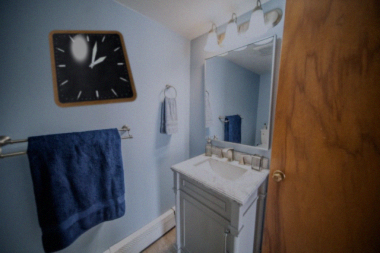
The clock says 2:03
